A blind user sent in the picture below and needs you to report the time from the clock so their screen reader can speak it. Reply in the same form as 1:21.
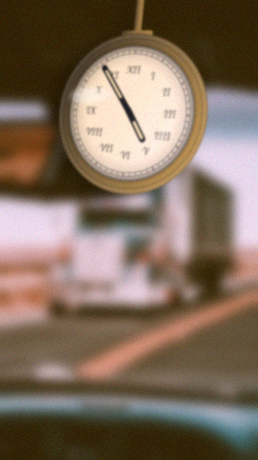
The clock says 4:54
